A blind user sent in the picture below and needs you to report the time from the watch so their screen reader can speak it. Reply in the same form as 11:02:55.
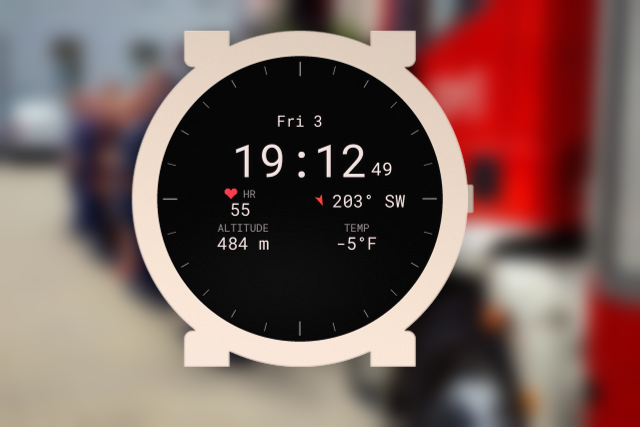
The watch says 19:12:49
